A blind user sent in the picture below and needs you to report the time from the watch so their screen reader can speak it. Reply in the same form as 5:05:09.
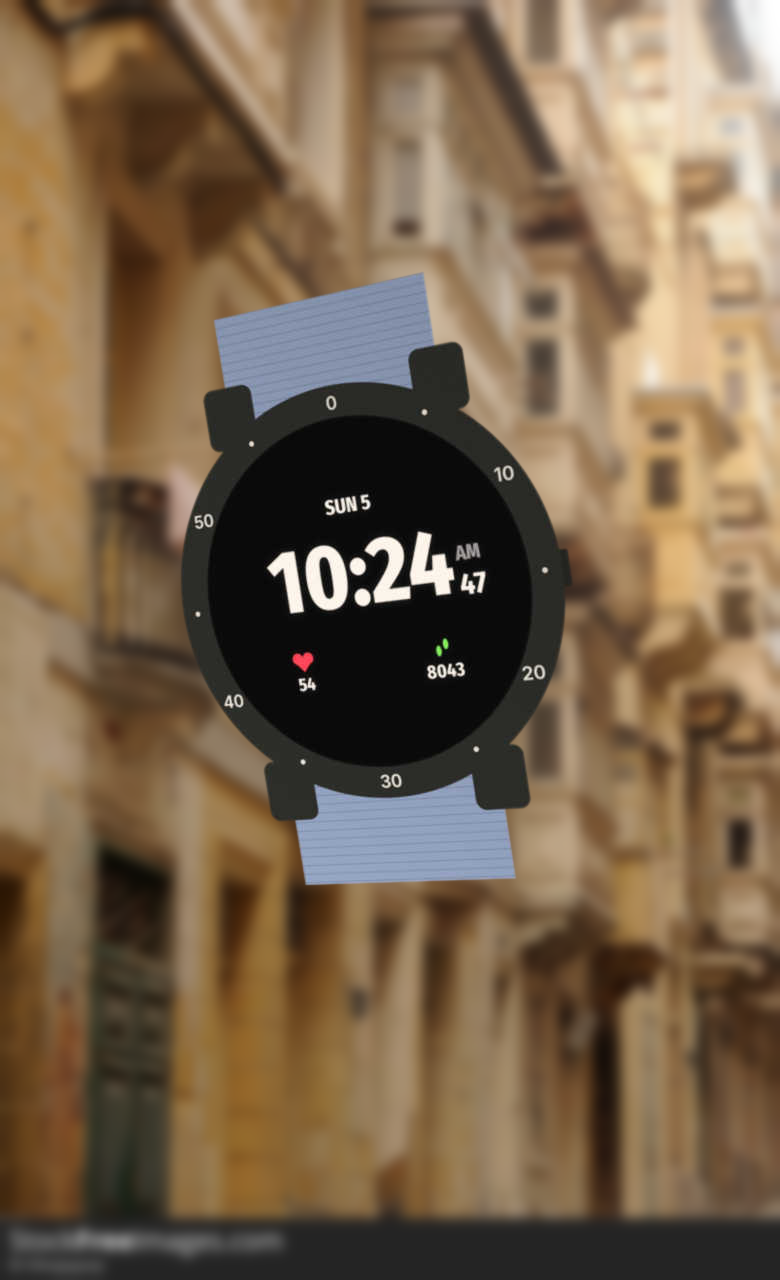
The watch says 10:24:47
